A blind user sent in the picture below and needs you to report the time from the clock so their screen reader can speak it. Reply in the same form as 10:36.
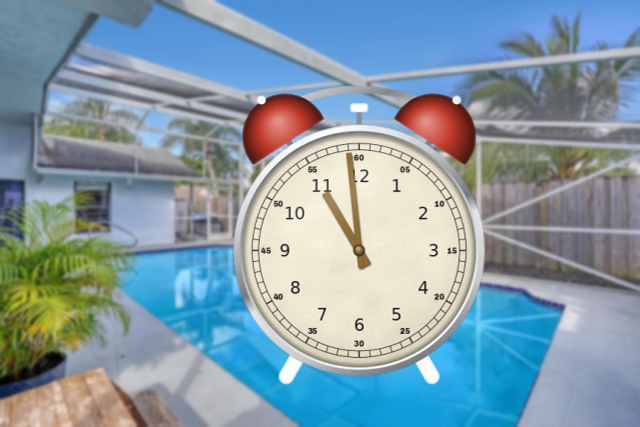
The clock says 10:59
